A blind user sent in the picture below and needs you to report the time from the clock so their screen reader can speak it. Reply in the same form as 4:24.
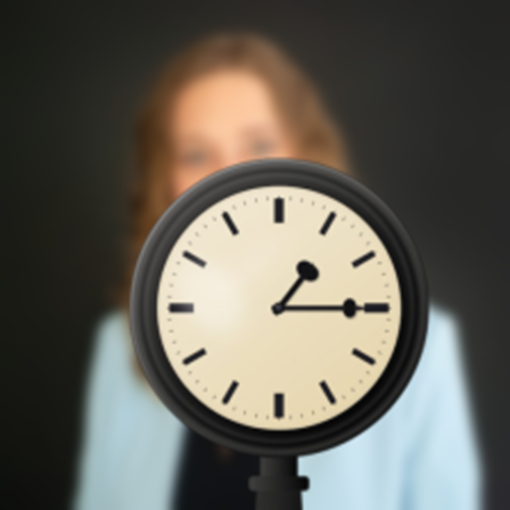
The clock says 1:15
